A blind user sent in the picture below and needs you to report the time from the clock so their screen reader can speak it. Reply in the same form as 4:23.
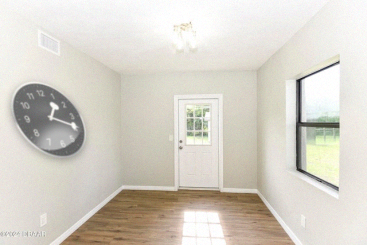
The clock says 1:19
